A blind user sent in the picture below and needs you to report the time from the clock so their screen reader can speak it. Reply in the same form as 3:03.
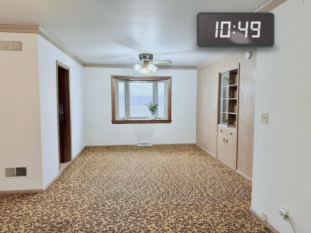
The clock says 10:49
